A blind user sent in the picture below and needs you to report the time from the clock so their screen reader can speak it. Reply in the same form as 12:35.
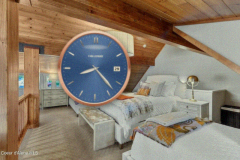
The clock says 8:23
